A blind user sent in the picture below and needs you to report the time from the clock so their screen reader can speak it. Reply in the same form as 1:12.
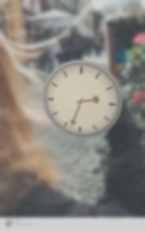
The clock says 2:33
